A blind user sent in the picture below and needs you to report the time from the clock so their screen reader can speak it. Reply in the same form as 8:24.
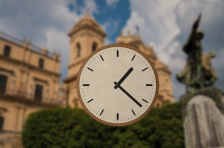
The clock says 1:22
